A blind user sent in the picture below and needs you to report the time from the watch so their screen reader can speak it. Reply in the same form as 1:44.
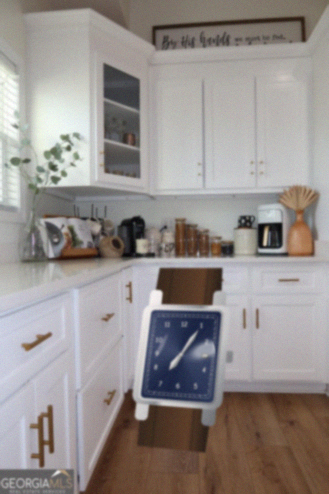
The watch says 7:05
